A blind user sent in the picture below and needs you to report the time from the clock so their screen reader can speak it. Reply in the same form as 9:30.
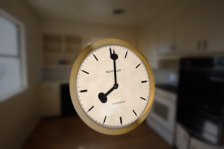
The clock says 8:01
